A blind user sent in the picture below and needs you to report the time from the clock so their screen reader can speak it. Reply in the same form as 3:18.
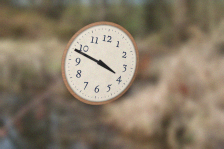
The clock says 3:48
